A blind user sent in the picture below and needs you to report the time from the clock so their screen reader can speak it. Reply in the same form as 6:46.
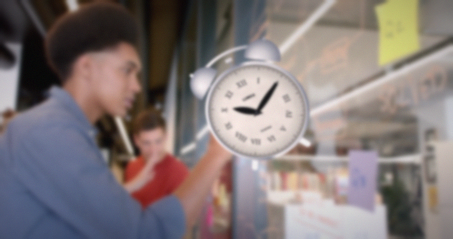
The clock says 10:10
